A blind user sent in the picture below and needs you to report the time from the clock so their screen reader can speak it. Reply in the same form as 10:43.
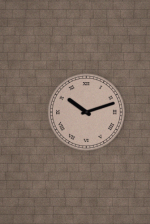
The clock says 10:12
